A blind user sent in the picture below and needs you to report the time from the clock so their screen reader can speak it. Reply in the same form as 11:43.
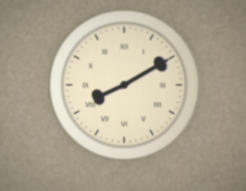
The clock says 8:10
